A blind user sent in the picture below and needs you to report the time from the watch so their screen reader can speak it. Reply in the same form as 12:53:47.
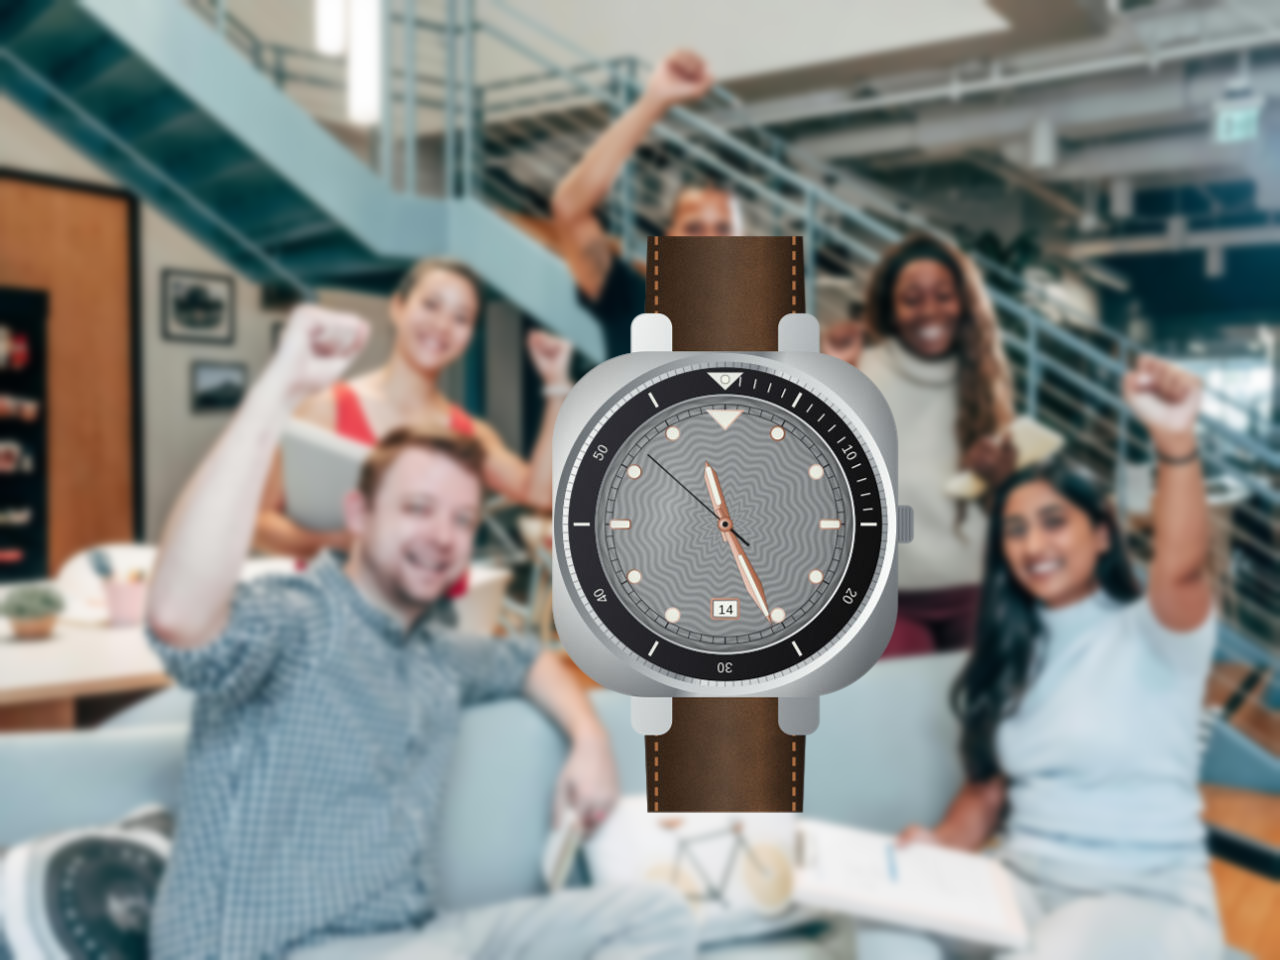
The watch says 11:25:52
